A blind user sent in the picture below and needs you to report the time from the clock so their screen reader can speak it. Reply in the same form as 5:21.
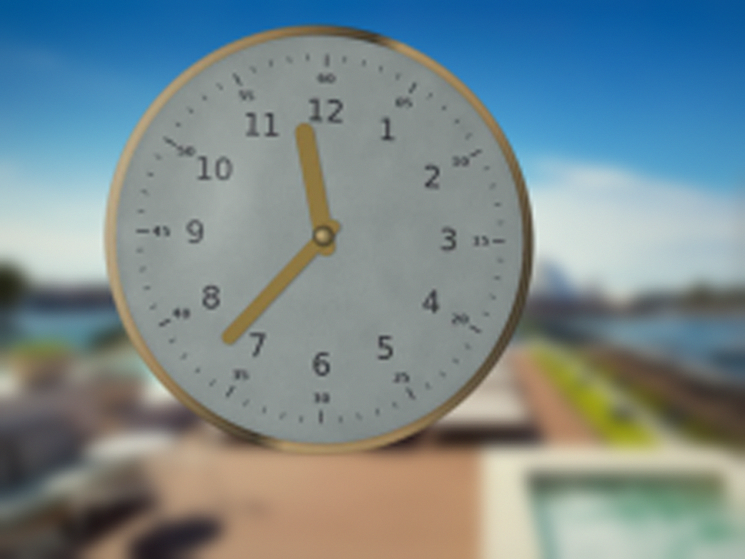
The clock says 11:37
